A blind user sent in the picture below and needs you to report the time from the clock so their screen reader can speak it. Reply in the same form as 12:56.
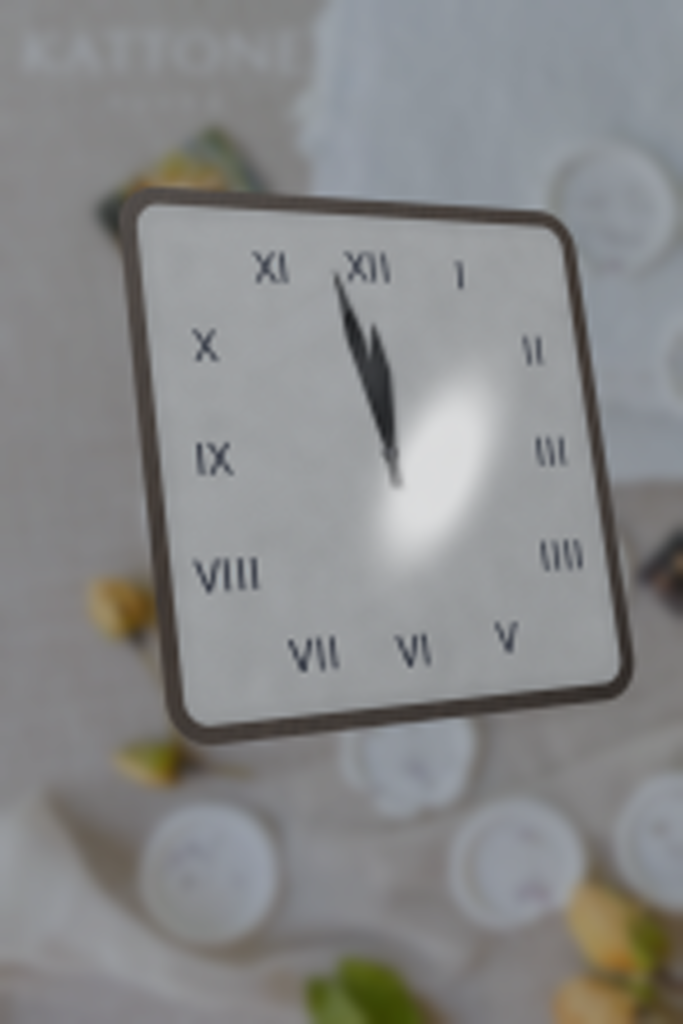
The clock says 11:58
